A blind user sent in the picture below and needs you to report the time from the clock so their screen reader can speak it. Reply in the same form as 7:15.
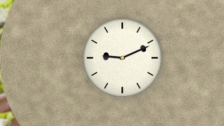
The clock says 9:11
